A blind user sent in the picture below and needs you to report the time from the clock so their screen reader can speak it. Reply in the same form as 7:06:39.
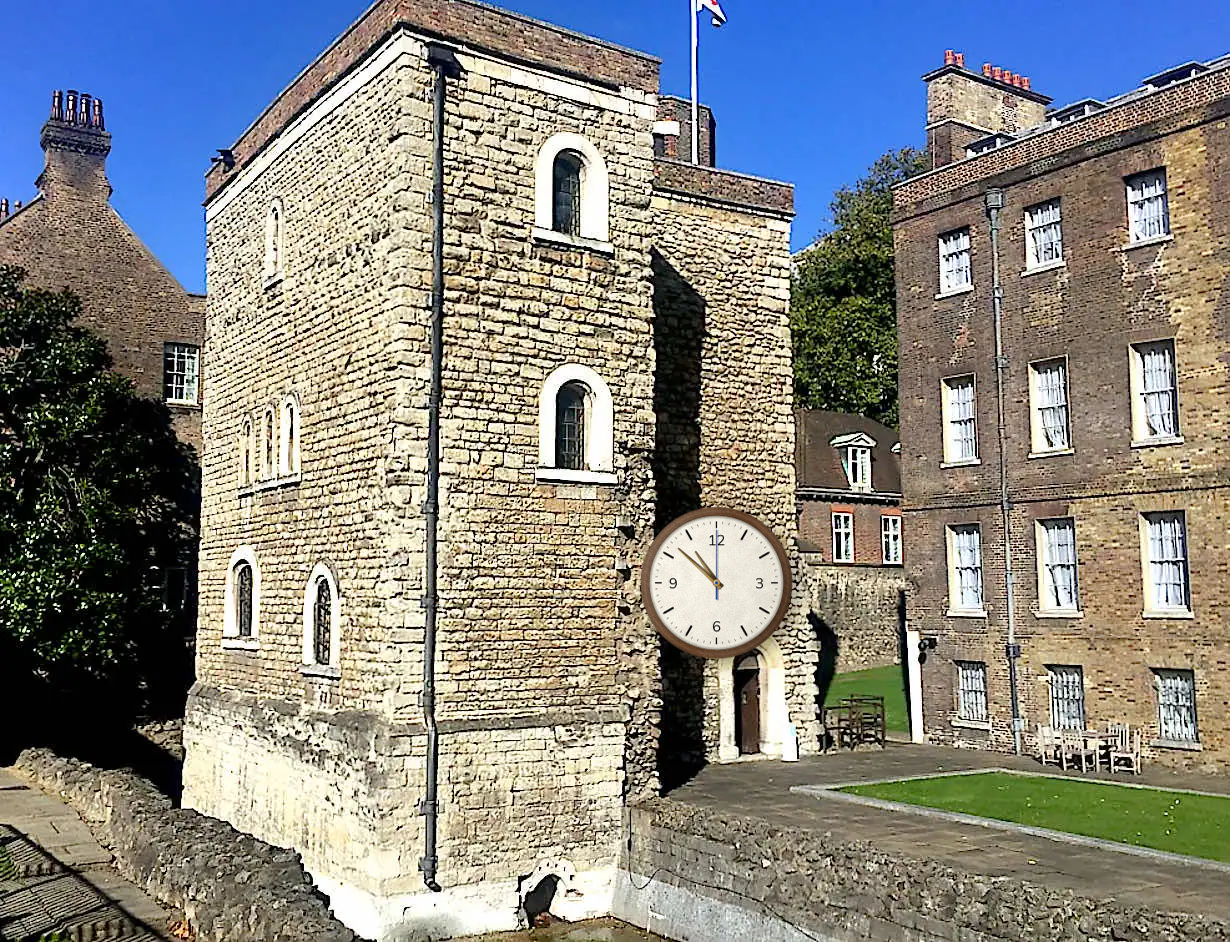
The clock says 10:52:00
